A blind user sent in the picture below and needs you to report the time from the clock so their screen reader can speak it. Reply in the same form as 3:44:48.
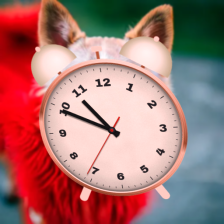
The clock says 10:49:36
